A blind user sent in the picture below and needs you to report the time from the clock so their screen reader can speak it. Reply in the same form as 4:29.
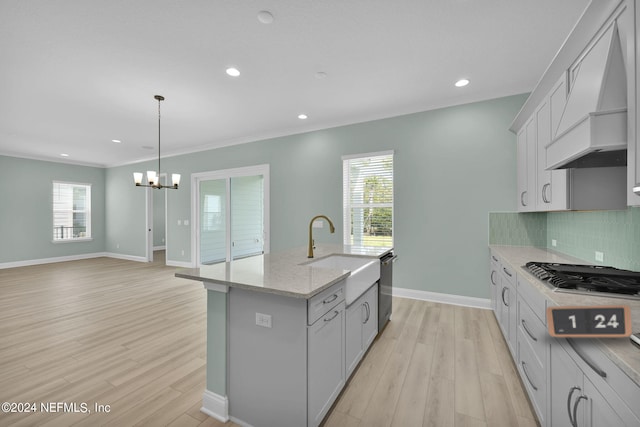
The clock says 1:24
